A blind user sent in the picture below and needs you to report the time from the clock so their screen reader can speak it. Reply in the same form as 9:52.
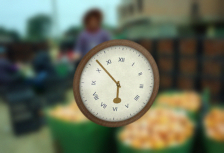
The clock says 5:52
